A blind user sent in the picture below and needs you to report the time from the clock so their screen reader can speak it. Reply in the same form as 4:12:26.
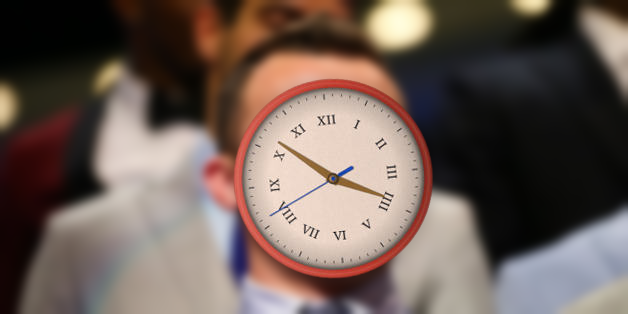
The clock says 3:51:41
